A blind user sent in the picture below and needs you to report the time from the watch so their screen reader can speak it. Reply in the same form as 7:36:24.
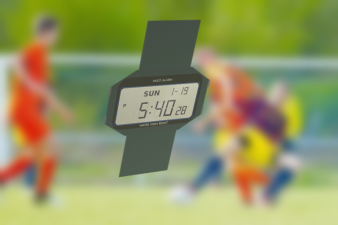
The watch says 5:40:28
